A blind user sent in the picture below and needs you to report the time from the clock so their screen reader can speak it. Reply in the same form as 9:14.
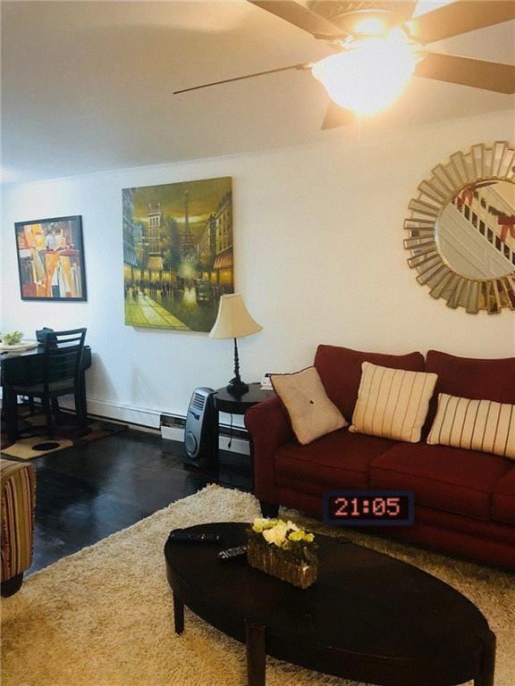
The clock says 21:05
